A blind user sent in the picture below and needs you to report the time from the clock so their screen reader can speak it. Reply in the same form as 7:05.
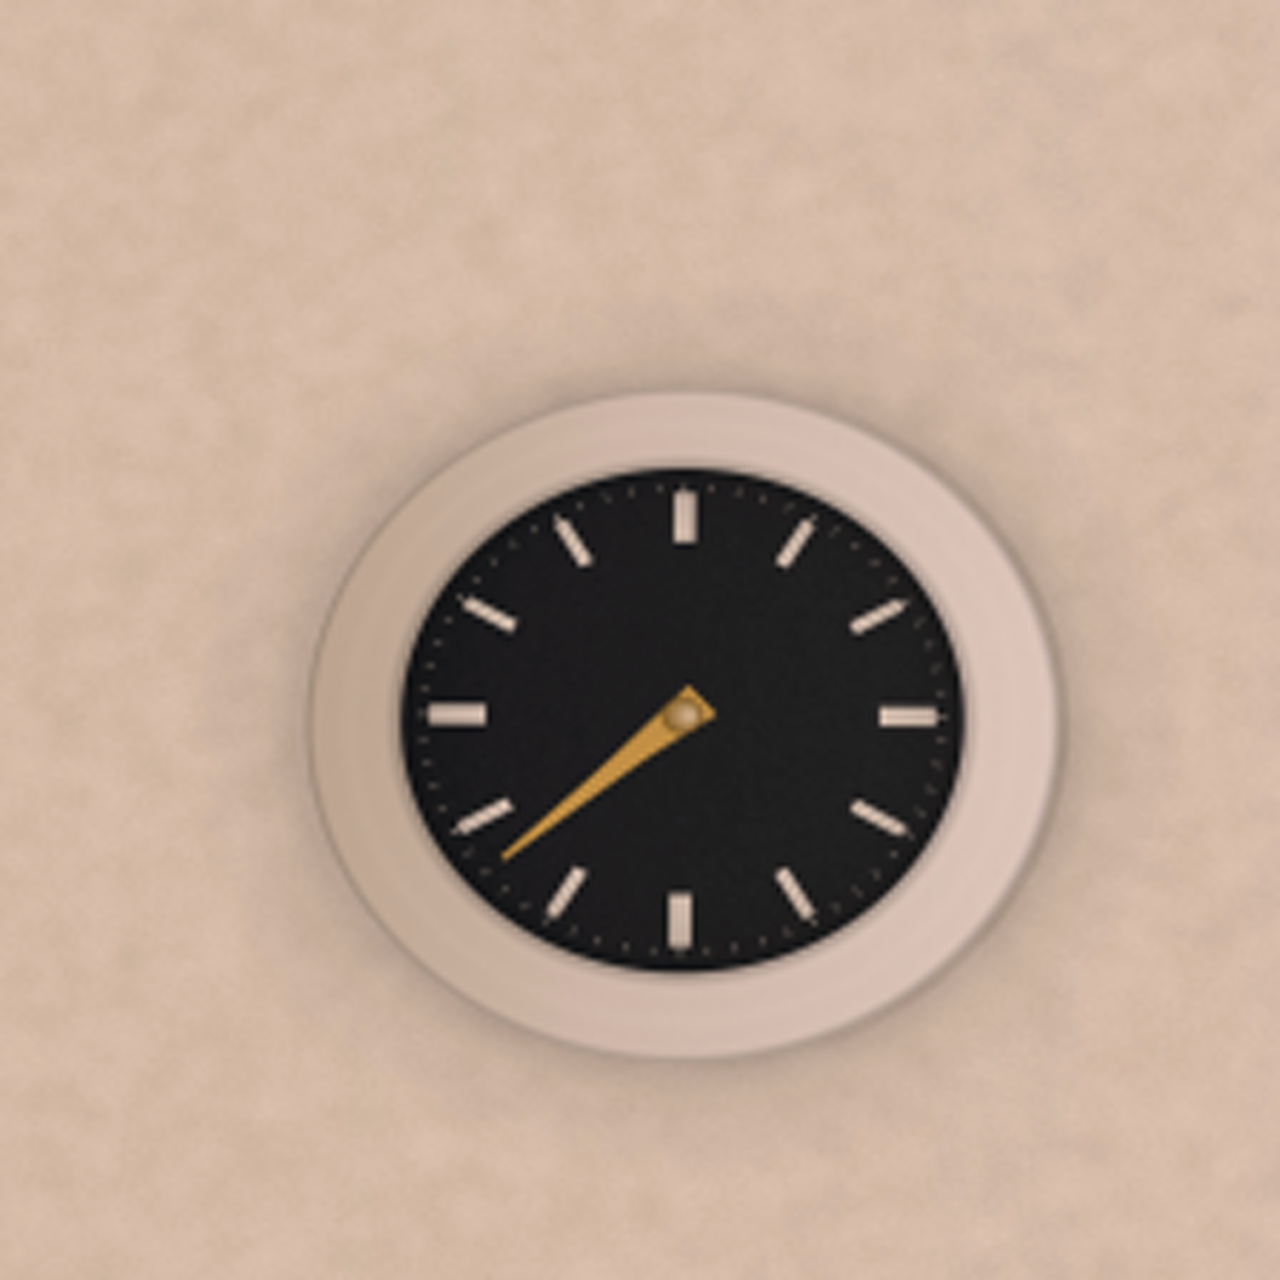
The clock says 7:38
